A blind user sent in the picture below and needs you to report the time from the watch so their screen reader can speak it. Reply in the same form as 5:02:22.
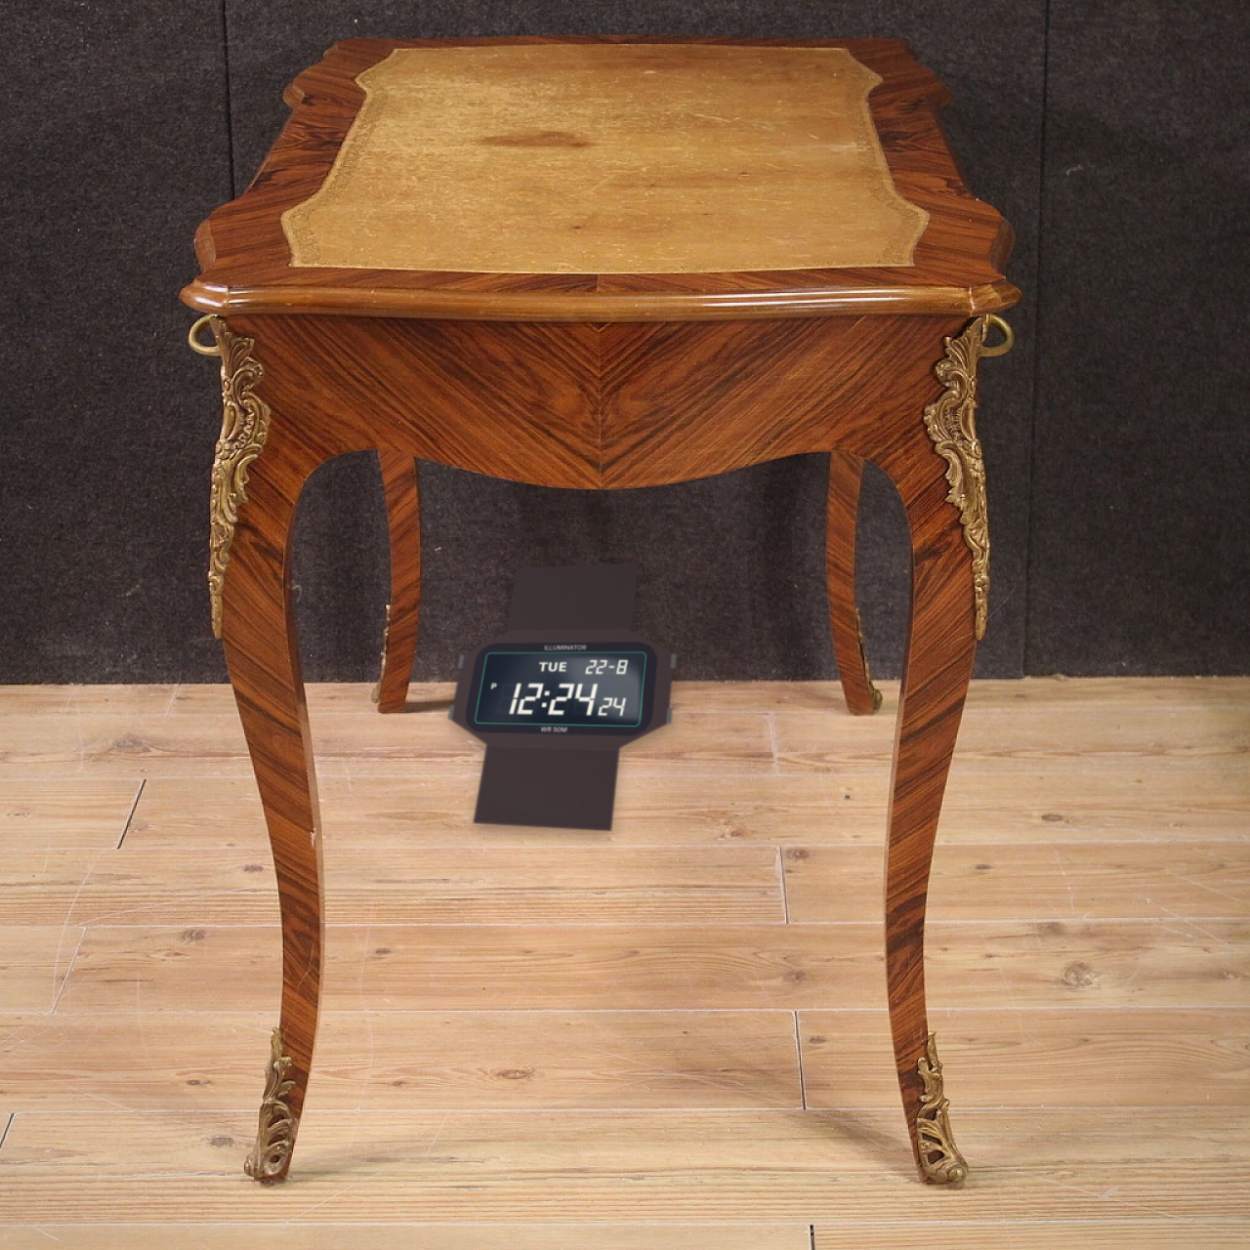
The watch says 12:24:24
